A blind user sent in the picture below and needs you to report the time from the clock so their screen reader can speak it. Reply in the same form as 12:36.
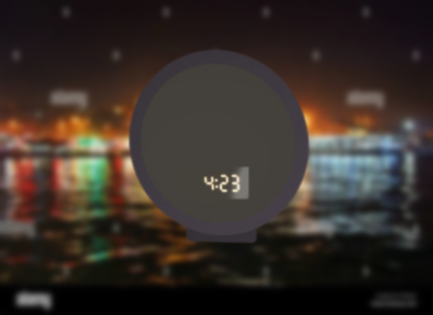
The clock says 4:23
